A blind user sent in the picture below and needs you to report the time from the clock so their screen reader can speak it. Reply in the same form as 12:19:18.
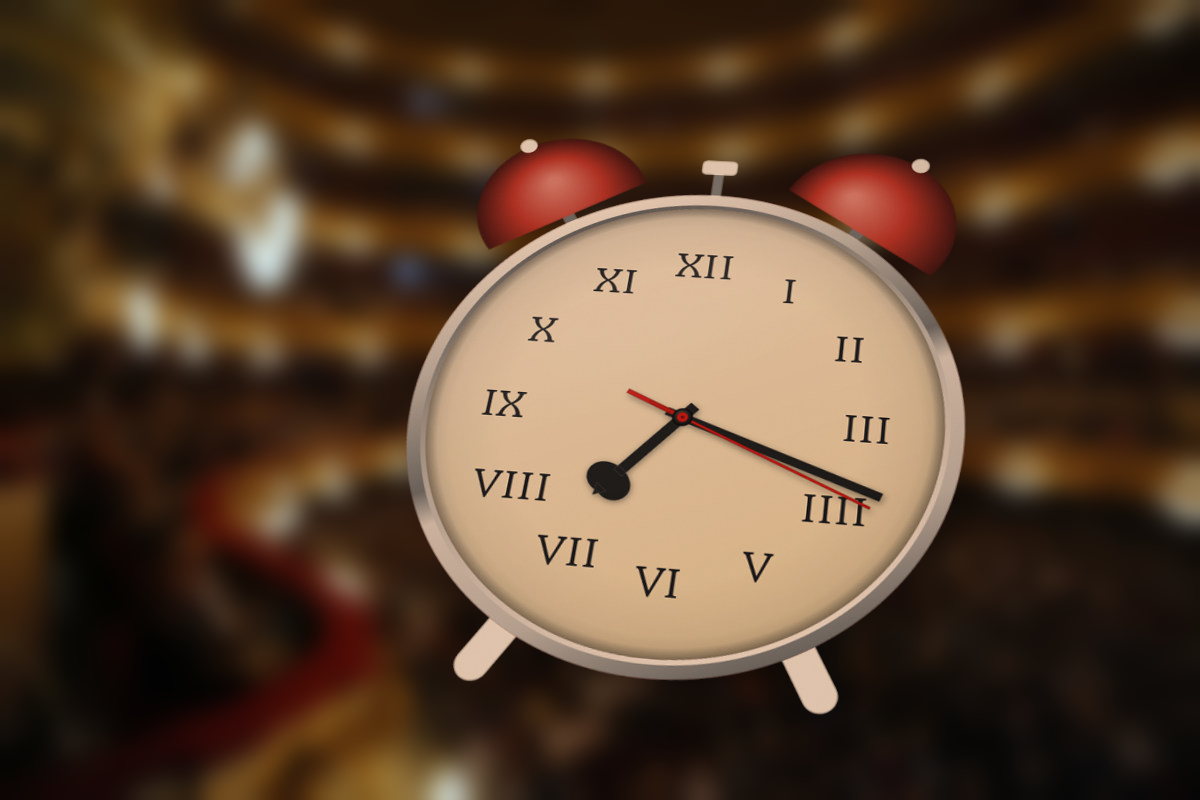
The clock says 7:18:19
